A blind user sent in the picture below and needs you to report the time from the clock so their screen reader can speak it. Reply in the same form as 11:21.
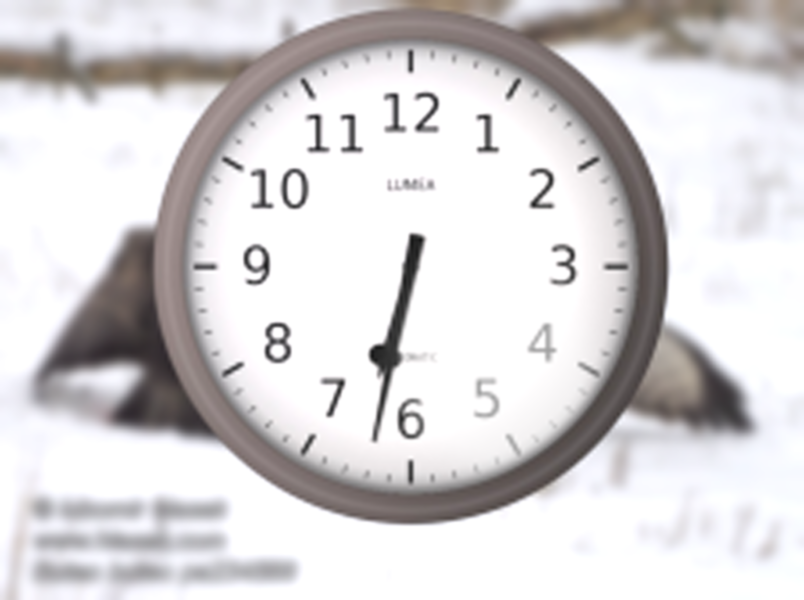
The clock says 6:32
